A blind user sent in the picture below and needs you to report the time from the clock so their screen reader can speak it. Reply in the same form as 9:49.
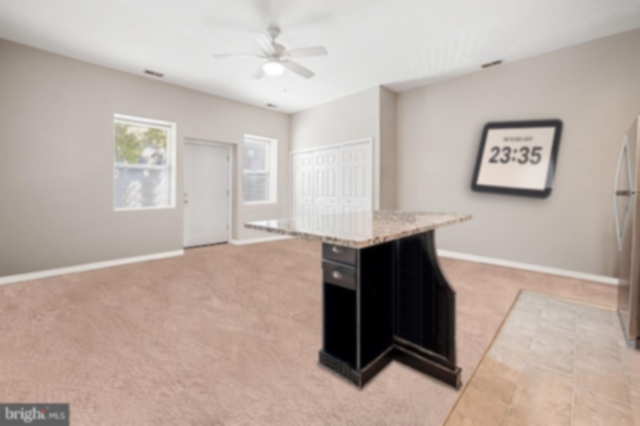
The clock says 23:35
